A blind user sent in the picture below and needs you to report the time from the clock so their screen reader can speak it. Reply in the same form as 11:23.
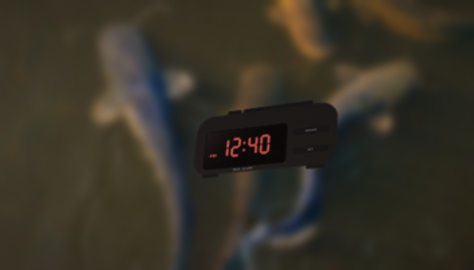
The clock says 12:40
